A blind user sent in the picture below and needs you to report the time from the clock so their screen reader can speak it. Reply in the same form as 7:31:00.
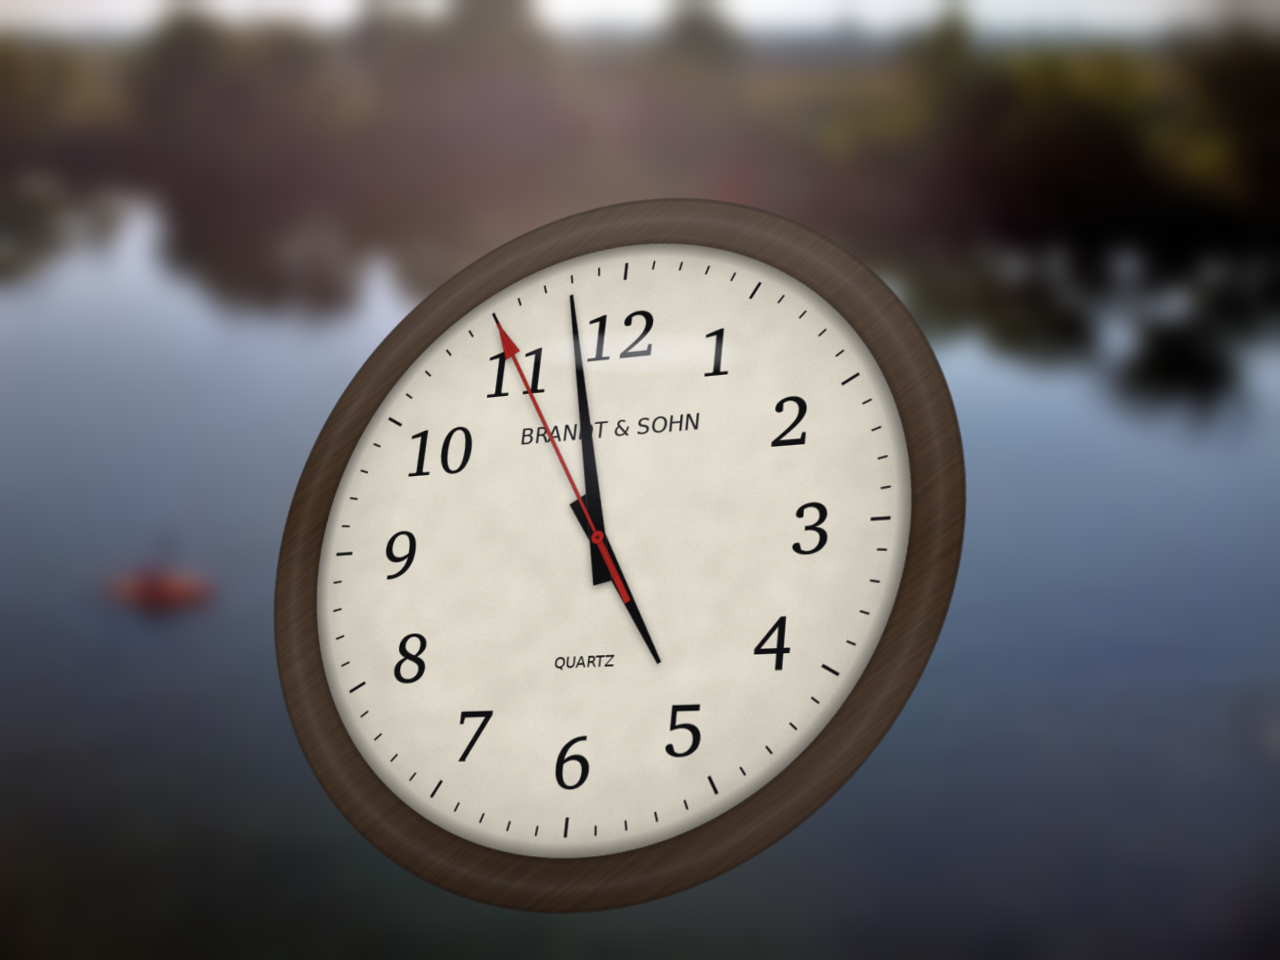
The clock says 4:57:55
